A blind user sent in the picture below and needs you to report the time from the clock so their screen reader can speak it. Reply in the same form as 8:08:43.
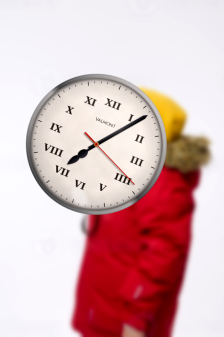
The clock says 7:06:19
